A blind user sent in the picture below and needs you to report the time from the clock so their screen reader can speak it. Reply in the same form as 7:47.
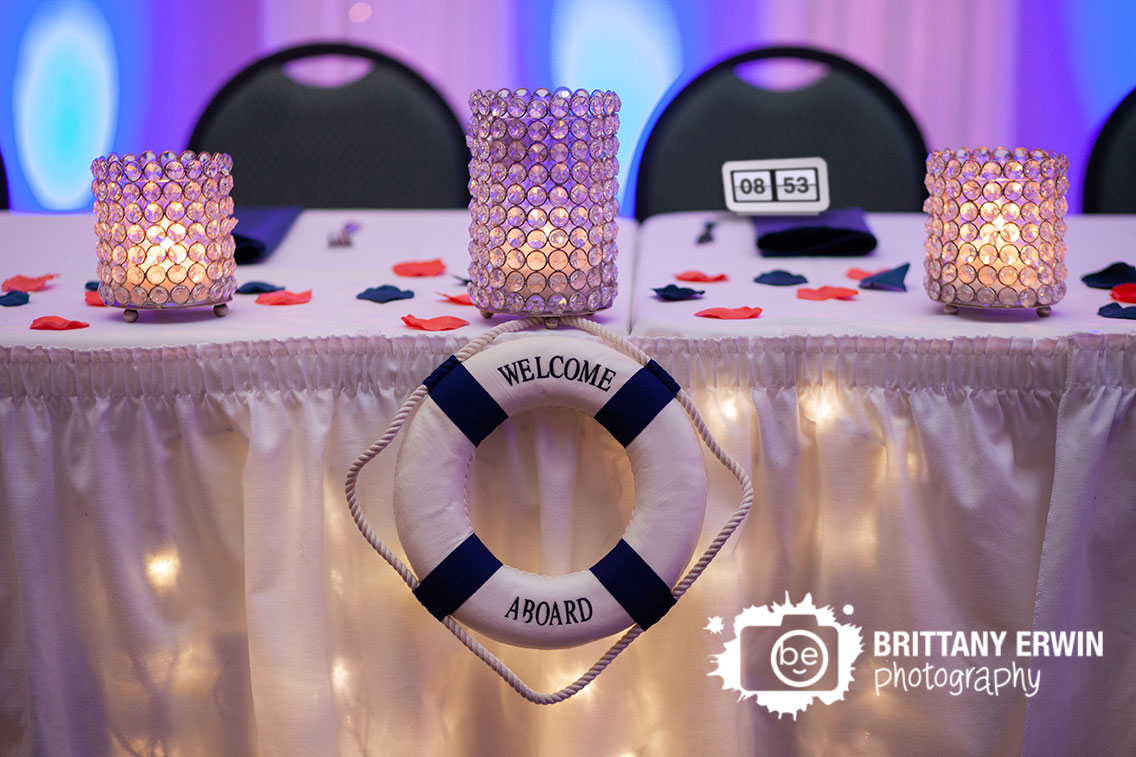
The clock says 8:53
